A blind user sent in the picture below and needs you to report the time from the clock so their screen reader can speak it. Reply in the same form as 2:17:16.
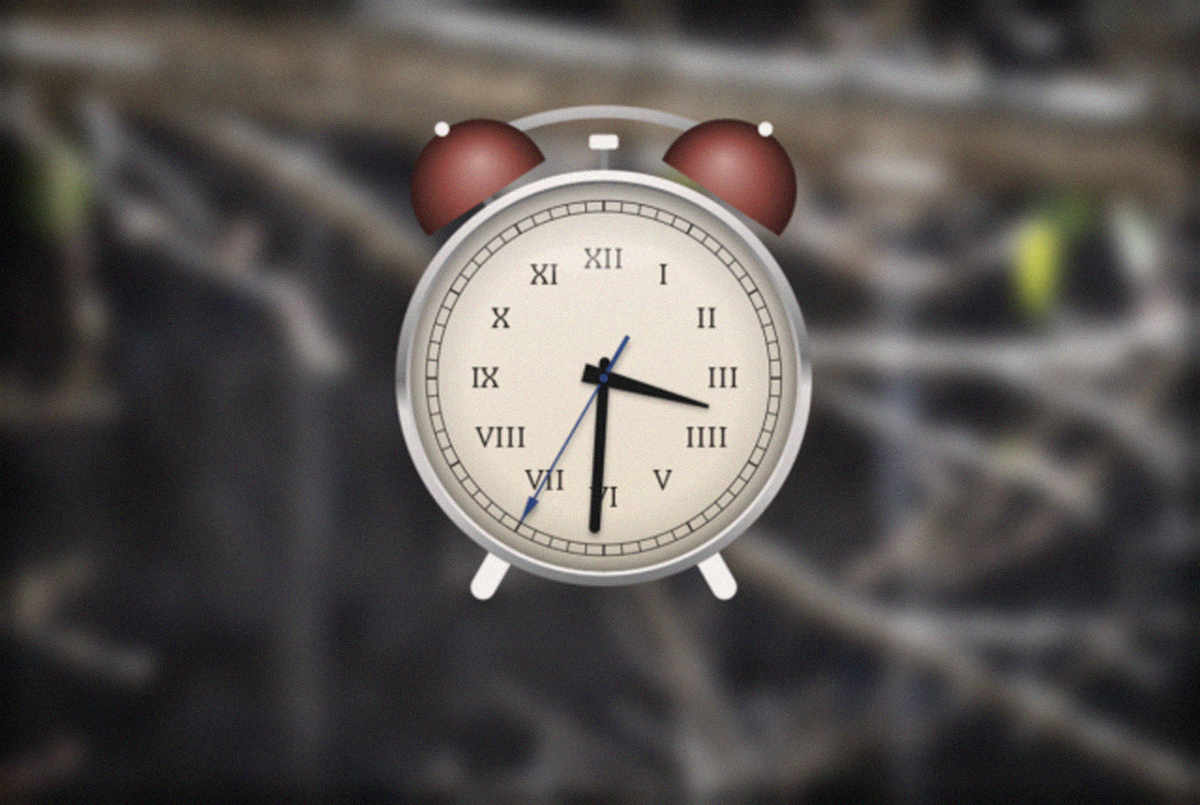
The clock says 3:30:35
